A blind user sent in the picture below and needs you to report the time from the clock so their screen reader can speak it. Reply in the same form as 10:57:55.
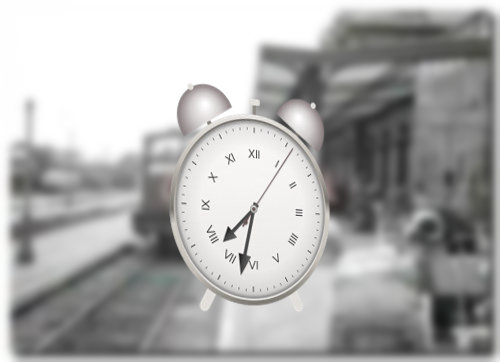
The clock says 7:32:06
